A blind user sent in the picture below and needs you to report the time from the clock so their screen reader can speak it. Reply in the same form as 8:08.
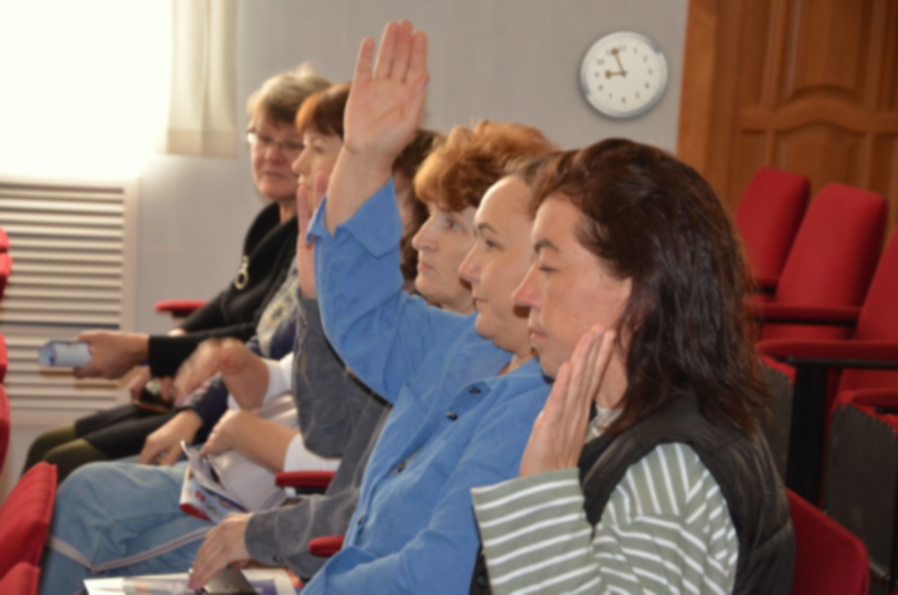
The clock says 8:57
